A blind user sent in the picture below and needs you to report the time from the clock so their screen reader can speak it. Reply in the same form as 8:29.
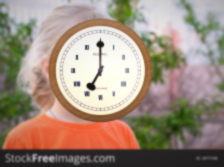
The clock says 7:00
